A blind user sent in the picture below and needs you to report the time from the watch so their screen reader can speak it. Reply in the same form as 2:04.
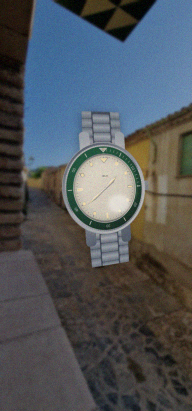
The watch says 1:39
